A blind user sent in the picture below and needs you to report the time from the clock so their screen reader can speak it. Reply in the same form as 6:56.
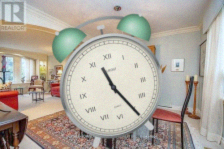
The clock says 11:25
